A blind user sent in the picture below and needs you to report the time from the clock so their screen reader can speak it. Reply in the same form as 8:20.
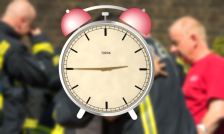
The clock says 2:45
